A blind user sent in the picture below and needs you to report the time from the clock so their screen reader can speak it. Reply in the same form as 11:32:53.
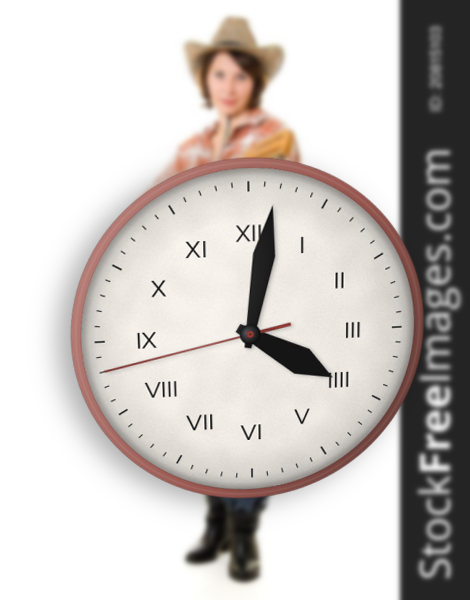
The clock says 4:01:43
